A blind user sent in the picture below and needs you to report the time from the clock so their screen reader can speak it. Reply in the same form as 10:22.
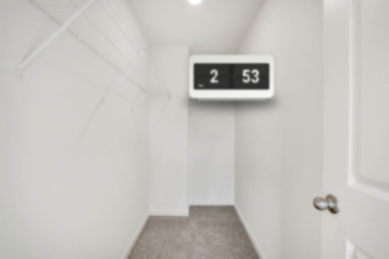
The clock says 2:53
